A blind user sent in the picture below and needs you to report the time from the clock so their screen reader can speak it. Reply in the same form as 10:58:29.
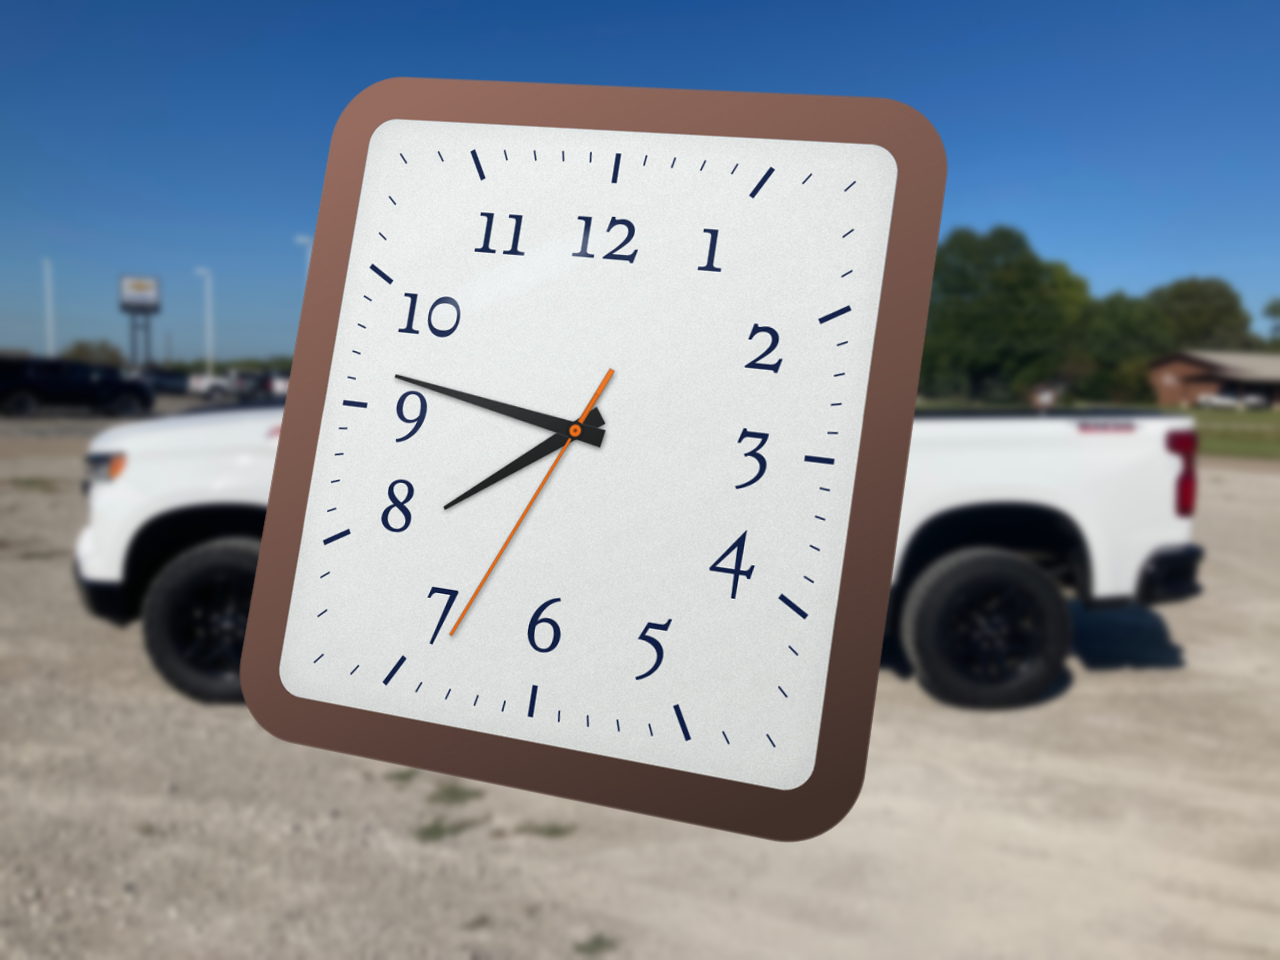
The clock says 7:46:34
